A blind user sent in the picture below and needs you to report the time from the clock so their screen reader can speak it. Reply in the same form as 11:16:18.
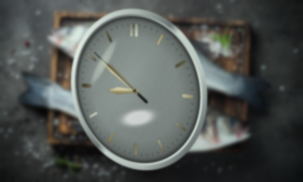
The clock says 8:50:51
